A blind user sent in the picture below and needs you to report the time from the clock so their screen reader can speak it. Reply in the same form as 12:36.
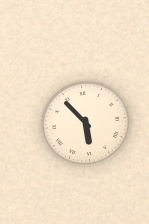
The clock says 5:54
